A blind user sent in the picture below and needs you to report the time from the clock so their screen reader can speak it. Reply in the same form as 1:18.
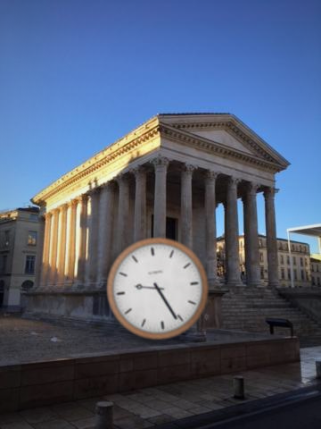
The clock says 9:26
